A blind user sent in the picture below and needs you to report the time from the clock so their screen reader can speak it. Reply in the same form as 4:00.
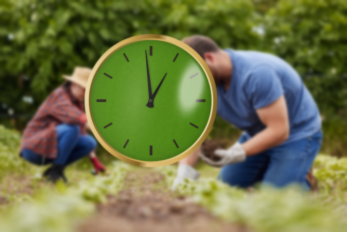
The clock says 12:59
